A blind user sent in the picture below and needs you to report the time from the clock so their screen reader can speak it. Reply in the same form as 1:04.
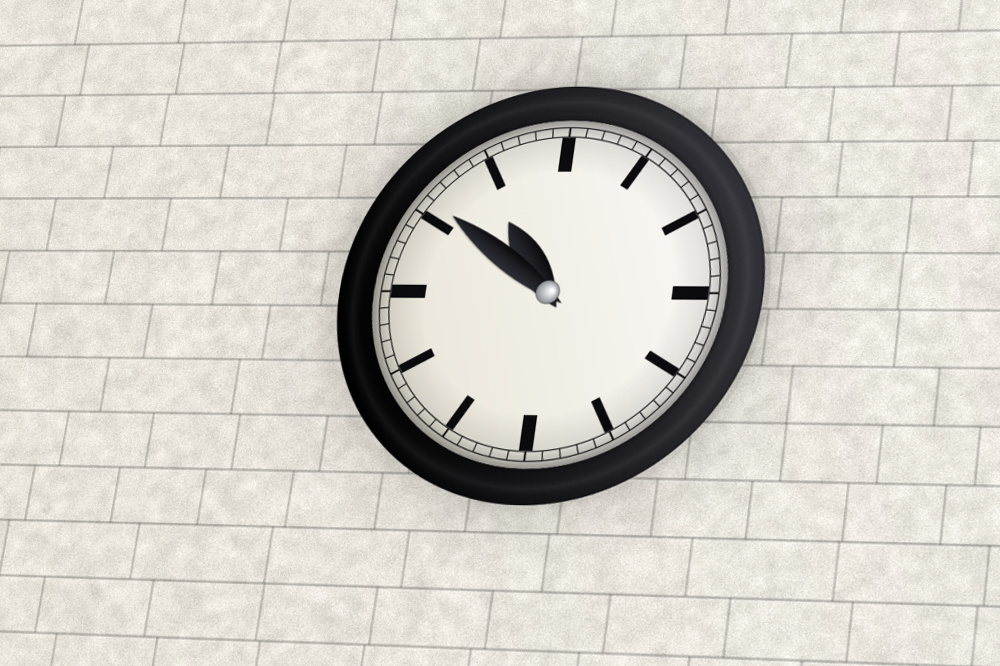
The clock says 10:51
